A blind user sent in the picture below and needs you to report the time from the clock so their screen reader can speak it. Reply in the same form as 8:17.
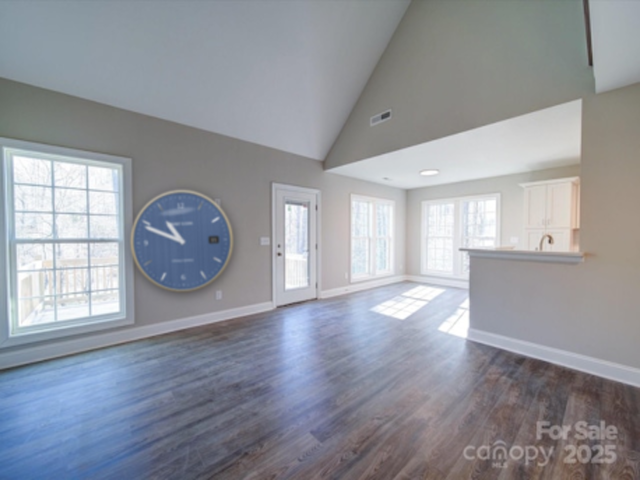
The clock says 10:49
